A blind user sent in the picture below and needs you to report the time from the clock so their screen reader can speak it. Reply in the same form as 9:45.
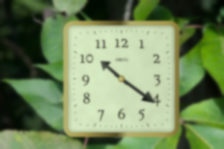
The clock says 10:21
